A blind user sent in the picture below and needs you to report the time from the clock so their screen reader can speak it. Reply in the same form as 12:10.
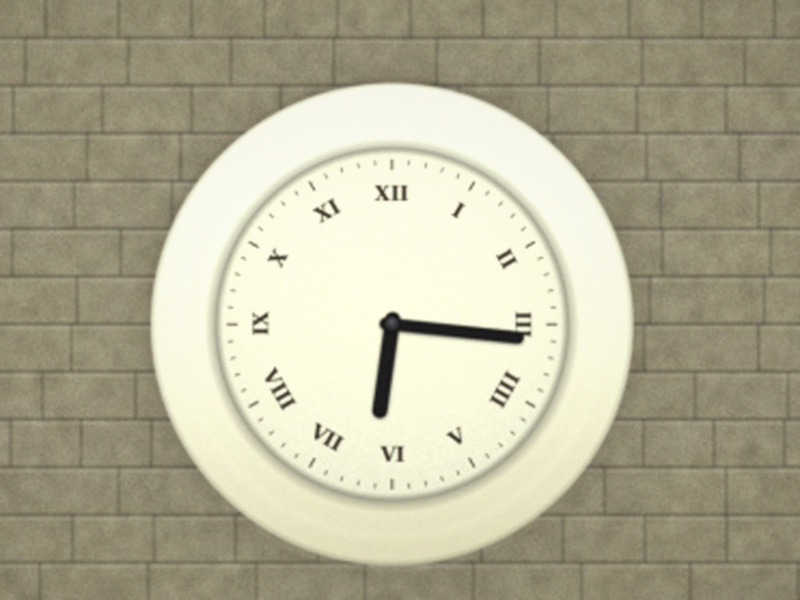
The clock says 6:16
